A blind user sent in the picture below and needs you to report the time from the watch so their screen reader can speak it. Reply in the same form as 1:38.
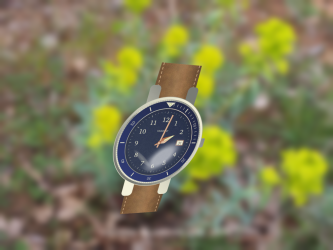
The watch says 2:02
